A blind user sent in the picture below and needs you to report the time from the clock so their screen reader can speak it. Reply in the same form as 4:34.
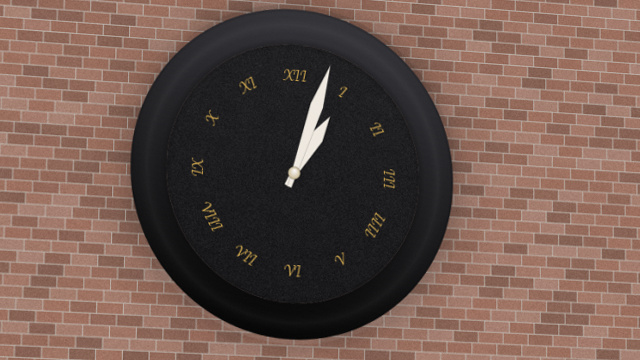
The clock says 1:03
